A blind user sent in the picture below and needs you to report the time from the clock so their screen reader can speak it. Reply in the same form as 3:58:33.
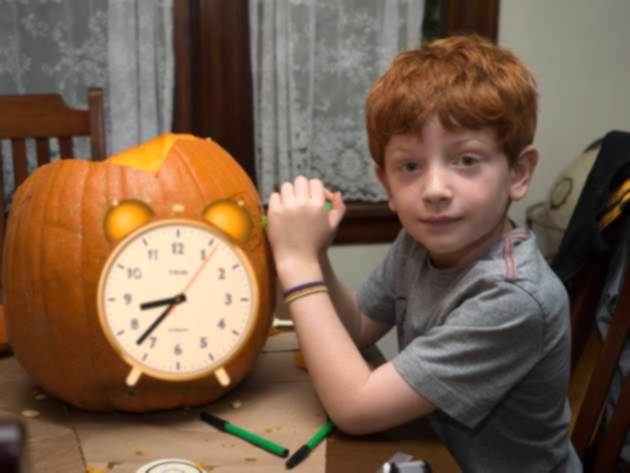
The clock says 8:37:06
